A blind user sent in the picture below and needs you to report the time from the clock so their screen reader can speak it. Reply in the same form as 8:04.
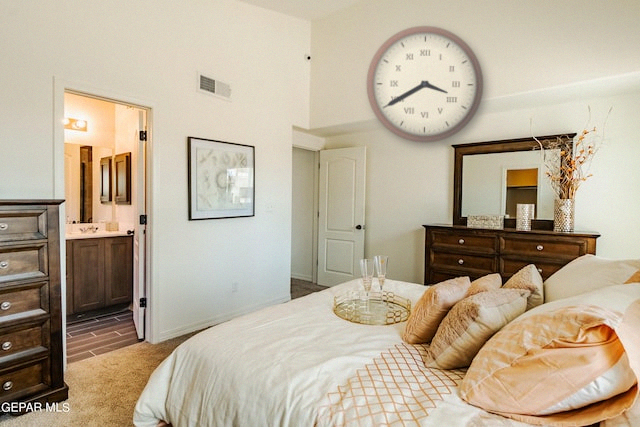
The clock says 3:40
